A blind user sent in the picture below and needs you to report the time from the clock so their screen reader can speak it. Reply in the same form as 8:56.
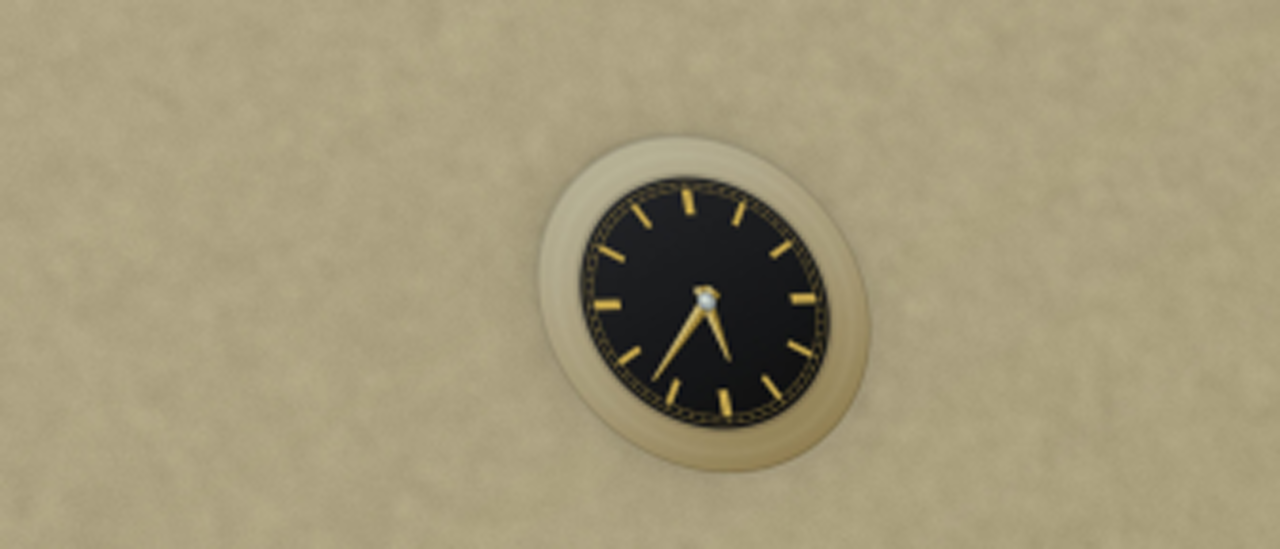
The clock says 5:37
